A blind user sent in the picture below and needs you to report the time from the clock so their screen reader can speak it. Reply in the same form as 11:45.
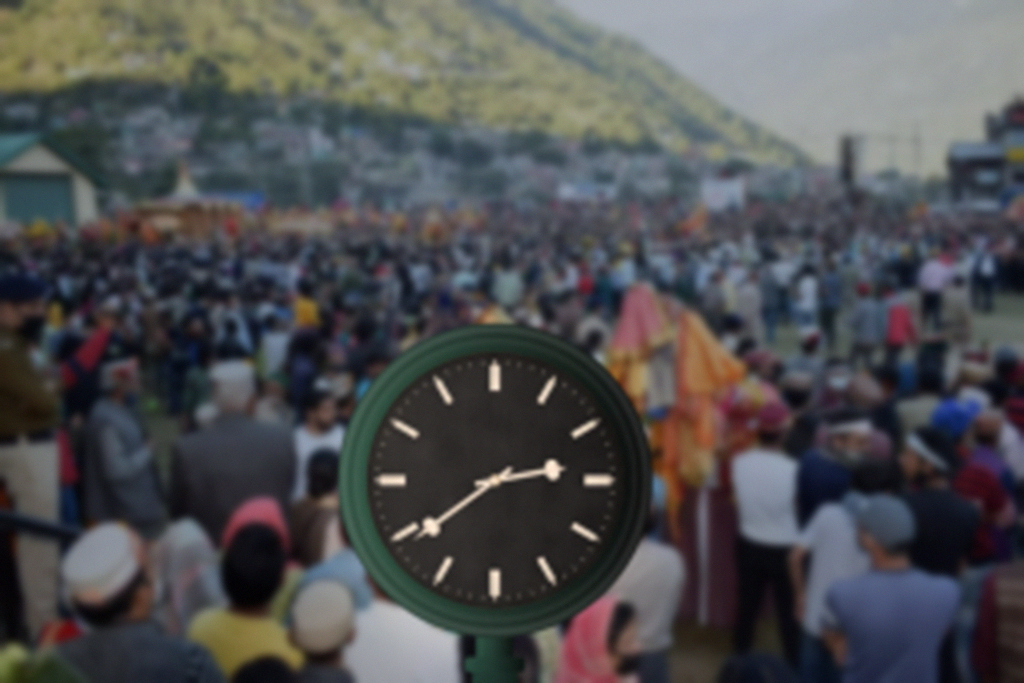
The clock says 2:39
